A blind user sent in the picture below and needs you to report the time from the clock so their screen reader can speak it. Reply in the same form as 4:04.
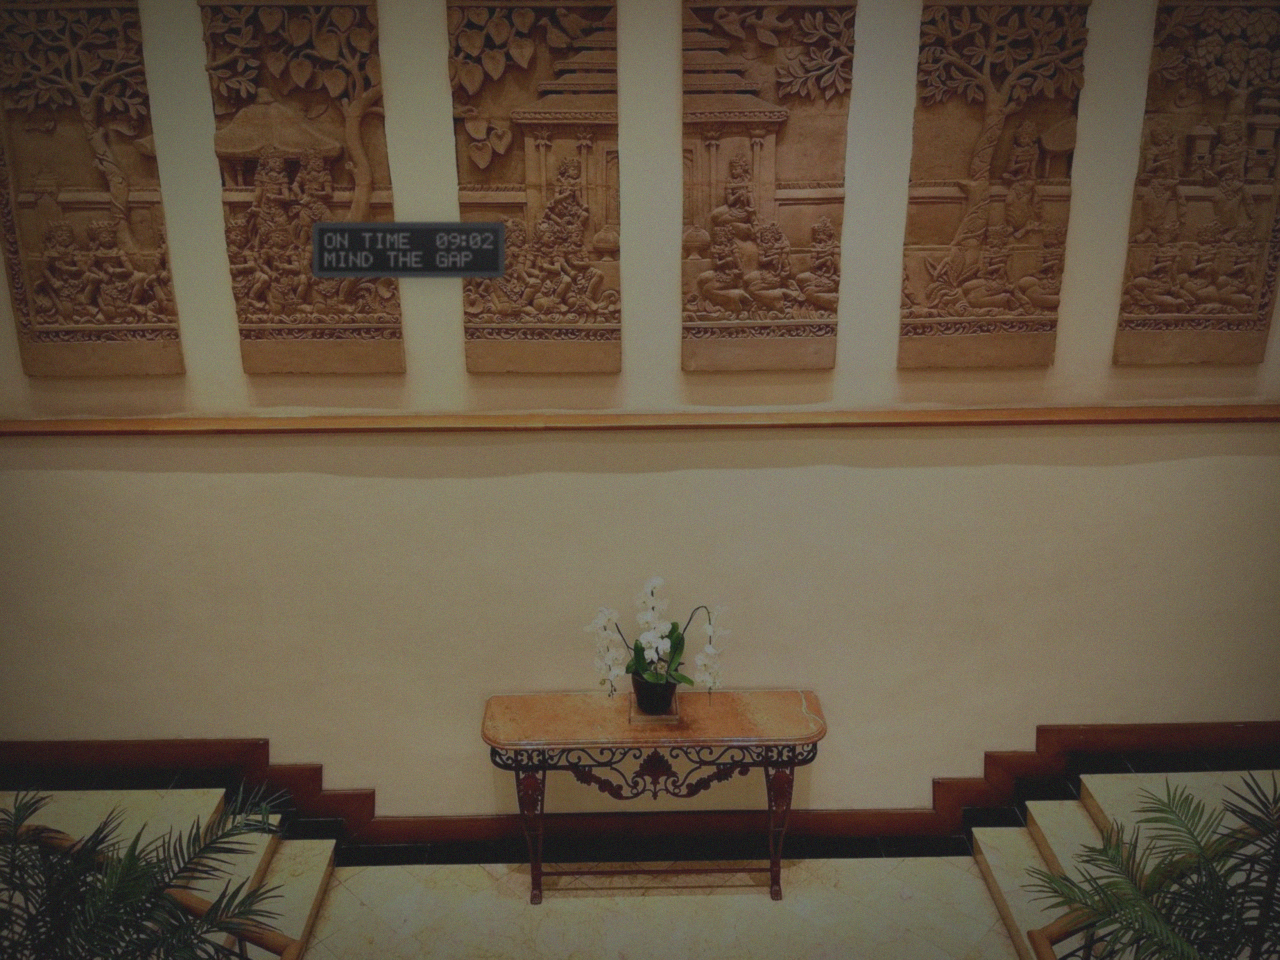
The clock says 9:02
